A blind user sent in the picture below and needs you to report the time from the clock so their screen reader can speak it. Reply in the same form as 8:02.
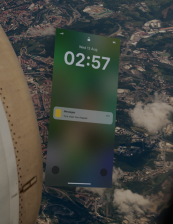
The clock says 2:57
